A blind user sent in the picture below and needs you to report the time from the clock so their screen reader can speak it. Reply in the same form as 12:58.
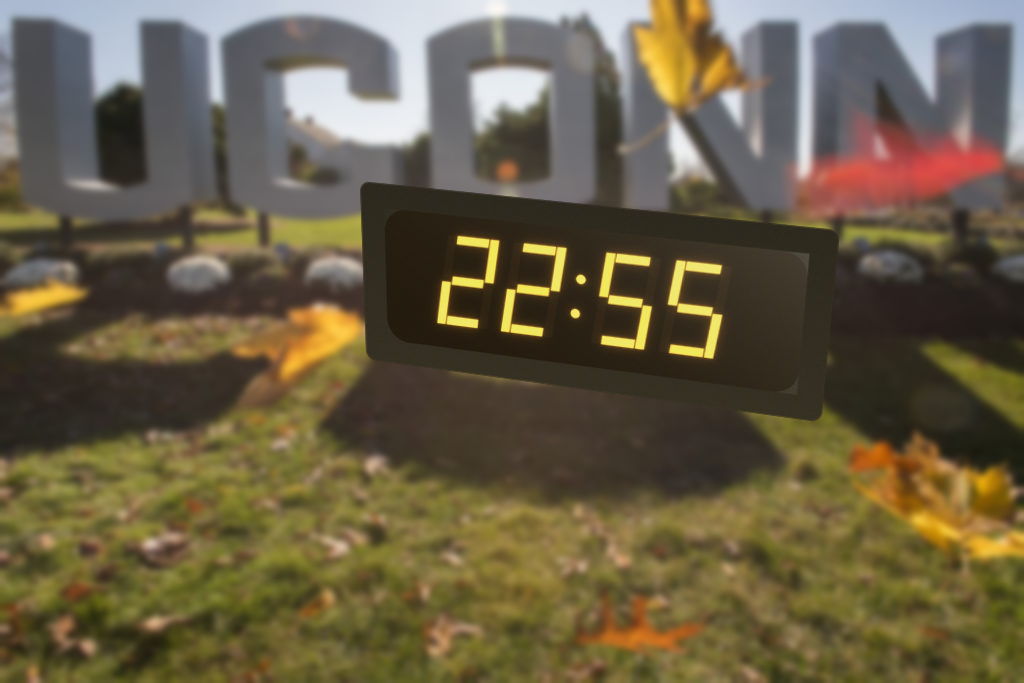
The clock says 22:55
